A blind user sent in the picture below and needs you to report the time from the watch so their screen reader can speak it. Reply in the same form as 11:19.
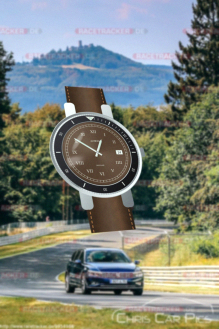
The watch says 12:51
